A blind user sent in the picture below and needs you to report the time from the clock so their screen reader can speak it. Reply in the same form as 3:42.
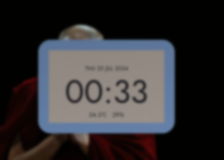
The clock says 0:33
